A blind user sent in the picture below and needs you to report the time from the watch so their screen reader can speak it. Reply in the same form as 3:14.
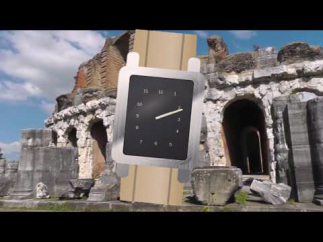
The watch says 2:11
